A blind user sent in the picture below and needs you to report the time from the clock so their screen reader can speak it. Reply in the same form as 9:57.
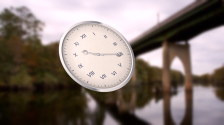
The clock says 10:20
